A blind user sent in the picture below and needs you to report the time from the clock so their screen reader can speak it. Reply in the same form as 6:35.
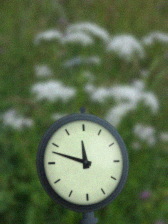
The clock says 11:48
